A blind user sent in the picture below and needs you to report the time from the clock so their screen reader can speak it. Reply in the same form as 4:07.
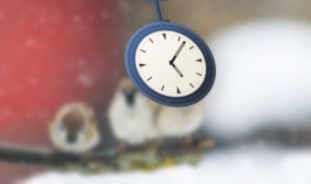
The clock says 5:07
